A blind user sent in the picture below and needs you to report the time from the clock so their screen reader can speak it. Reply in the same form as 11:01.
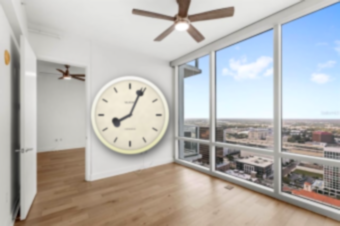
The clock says 8:04
